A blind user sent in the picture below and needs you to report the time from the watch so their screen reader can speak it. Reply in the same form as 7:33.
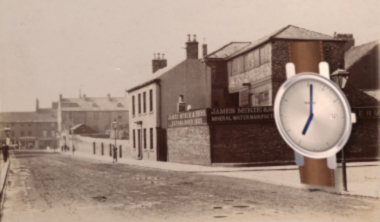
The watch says 7:01
